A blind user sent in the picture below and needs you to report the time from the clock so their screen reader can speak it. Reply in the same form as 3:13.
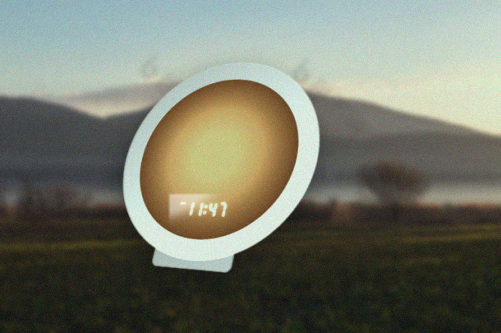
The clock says 11:47
